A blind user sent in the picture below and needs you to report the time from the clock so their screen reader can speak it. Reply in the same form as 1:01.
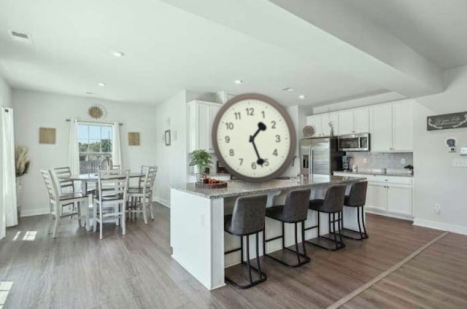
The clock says 1:27
